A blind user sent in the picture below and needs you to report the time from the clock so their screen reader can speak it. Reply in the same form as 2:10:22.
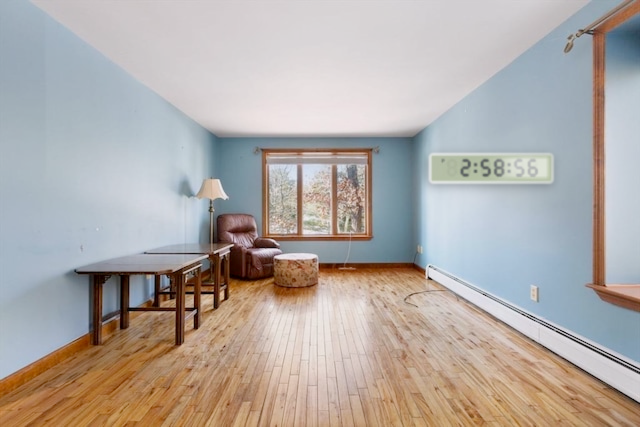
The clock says 2:58:56
